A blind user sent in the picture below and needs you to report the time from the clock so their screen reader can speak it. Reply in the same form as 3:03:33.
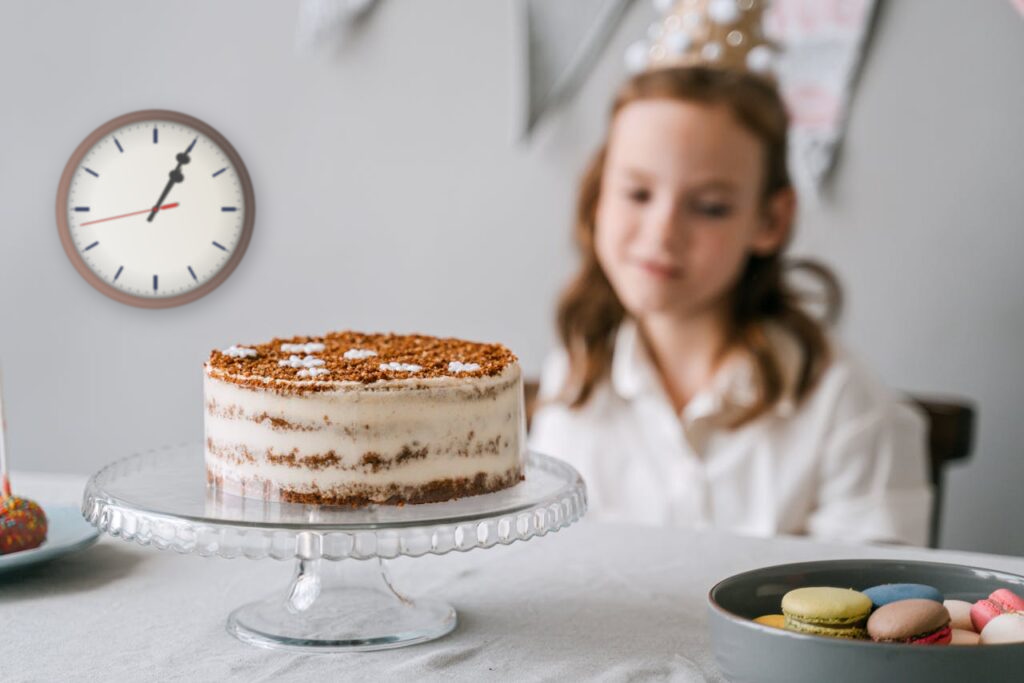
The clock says 1:04:43
